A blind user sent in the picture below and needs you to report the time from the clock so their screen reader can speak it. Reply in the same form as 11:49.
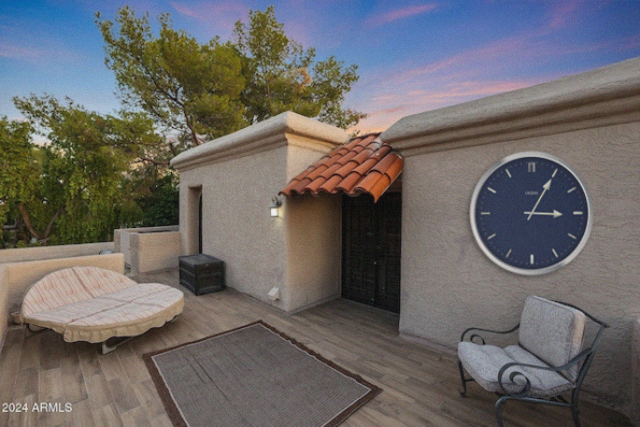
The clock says 3:05
